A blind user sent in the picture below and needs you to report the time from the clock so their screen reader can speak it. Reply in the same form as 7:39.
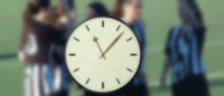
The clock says 11:07
